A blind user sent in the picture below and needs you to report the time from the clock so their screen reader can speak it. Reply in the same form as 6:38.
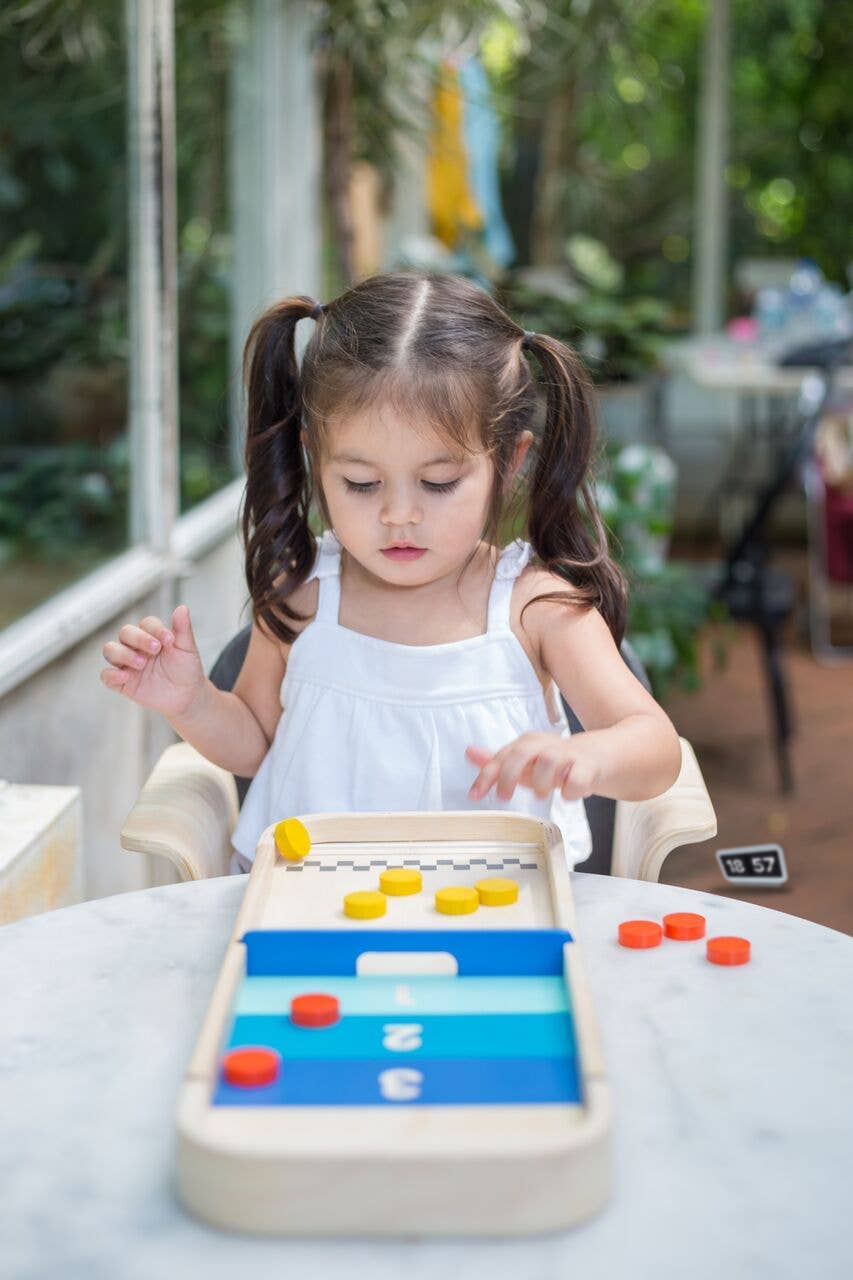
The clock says 18:57
